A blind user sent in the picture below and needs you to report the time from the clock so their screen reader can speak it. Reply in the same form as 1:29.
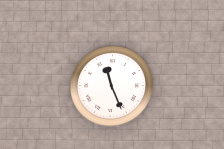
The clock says 11:26
